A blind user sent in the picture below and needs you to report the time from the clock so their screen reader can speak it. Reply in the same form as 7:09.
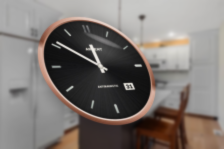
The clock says 11:51
